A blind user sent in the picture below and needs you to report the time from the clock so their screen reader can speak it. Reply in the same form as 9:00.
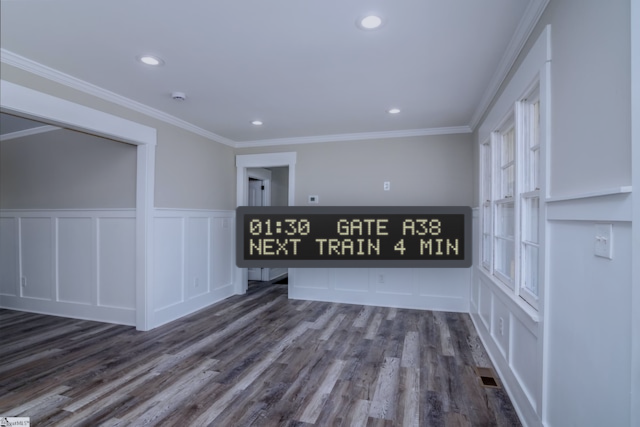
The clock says 1:30
